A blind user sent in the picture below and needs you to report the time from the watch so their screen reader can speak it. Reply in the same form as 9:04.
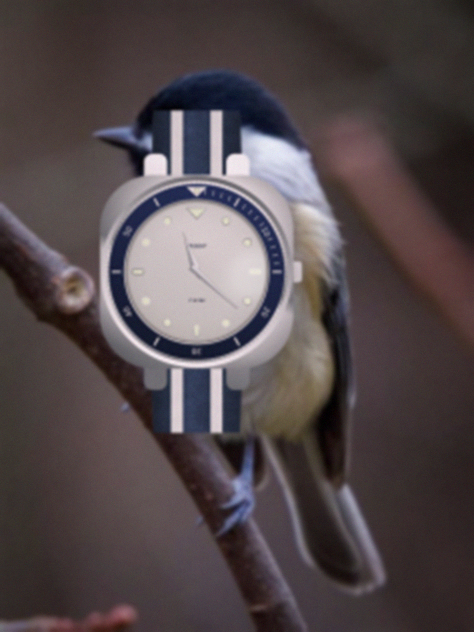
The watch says 11:22
